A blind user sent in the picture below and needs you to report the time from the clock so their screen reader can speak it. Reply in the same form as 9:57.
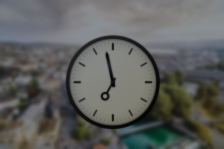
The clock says 6:58
